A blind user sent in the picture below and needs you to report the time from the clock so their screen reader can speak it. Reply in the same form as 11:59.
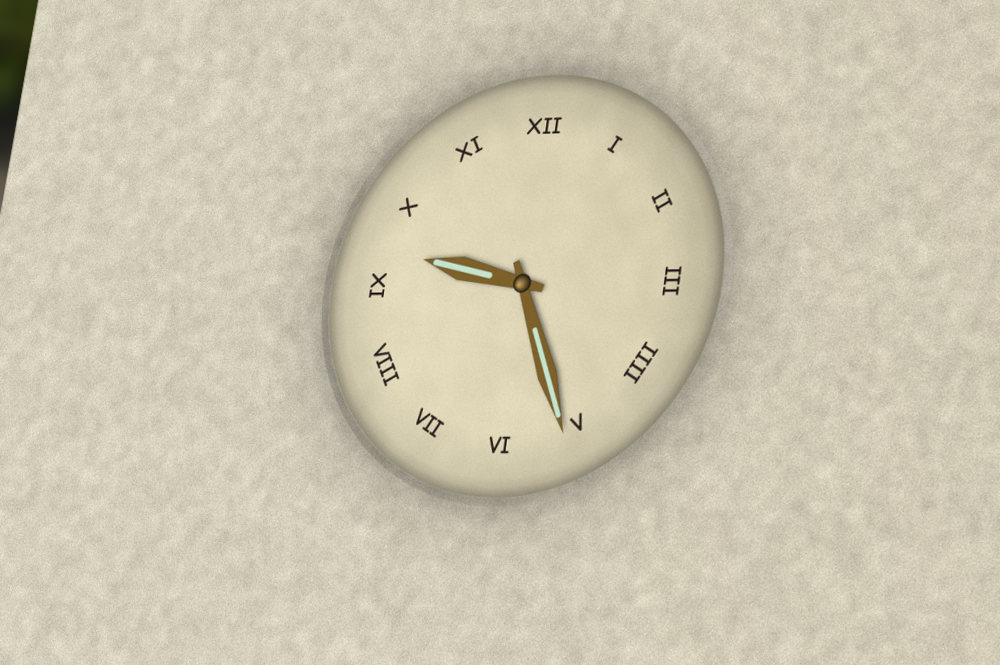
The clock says 9:26
